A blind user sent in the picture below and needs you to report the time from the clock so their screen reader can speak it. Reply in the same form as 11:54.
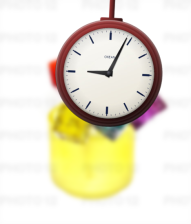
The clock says 9:04
